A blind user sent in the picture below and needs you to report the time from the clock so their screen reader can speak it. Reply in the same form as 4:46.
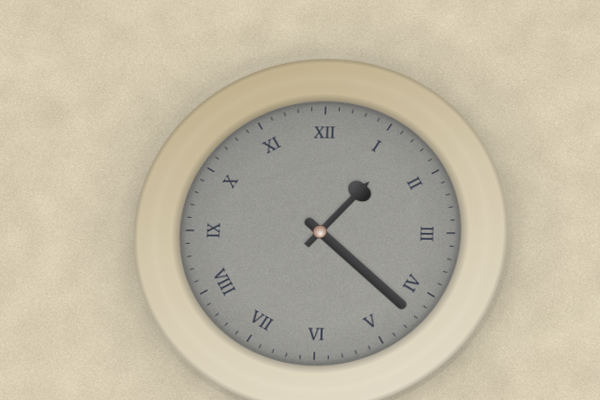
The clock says 1:22
